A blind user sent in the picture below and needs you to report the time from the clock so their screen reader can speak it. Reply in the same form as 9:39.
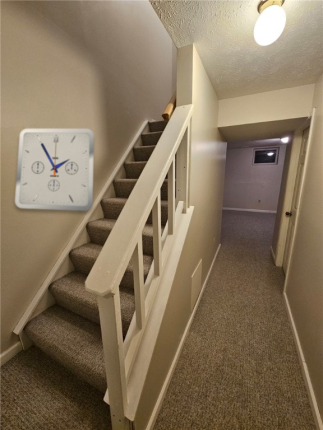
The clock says 1:55
